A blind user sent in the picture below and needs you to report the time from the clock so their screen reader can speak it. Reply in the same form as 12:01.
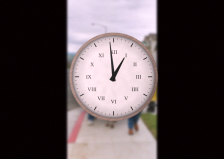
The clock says 12:59
